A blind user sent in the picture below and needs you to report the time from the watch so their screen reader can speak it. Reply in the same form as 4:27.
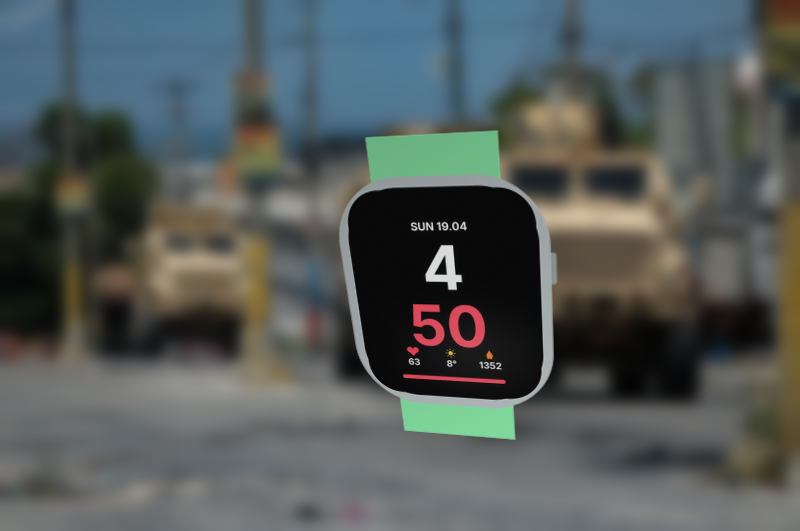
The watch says 4:50
